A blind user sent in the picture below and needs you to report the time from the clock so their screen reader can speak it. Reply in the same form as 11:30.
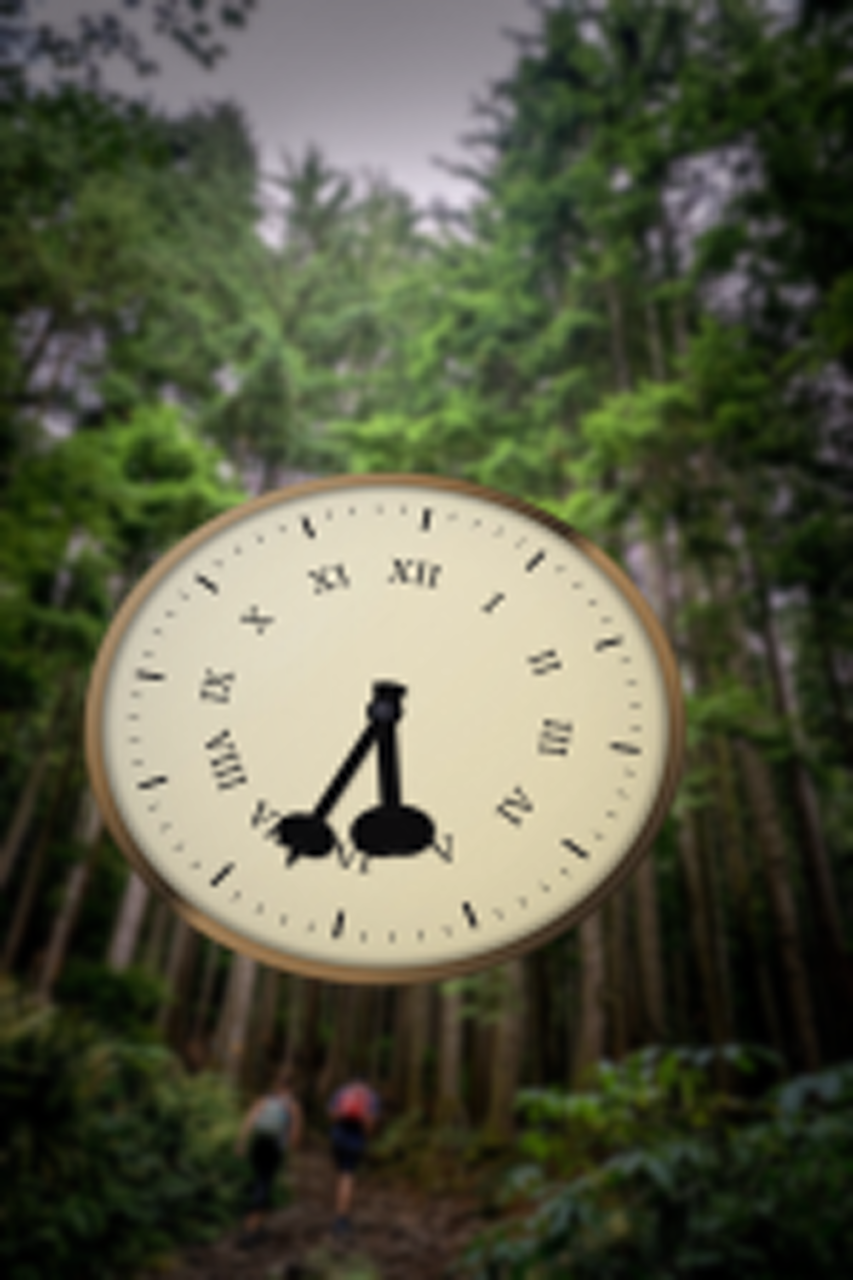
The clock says 5:33
